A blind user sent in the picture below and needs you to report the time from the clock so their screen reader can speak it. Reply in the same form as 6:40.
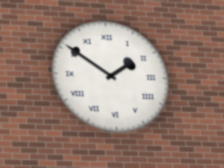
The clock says 1:51
